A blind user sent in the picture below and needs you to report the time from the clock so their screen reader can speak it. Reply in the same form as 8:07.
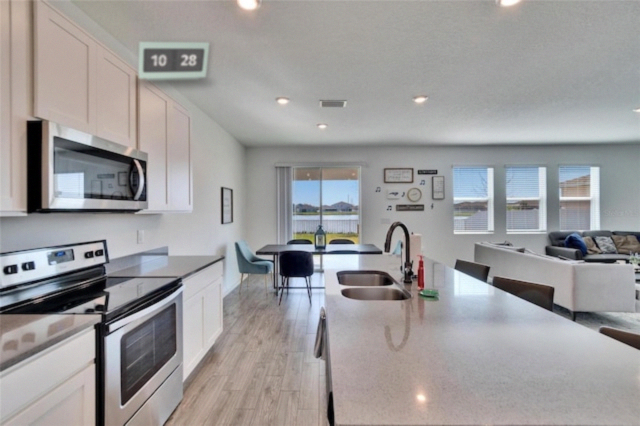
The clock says 10:28
